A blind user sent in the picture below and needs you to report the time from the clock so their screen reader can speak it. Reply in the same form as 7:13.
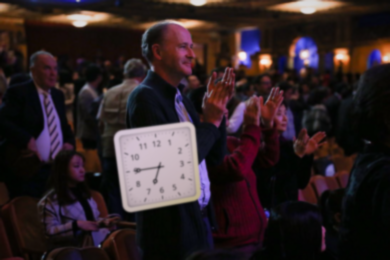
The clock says 6:45
